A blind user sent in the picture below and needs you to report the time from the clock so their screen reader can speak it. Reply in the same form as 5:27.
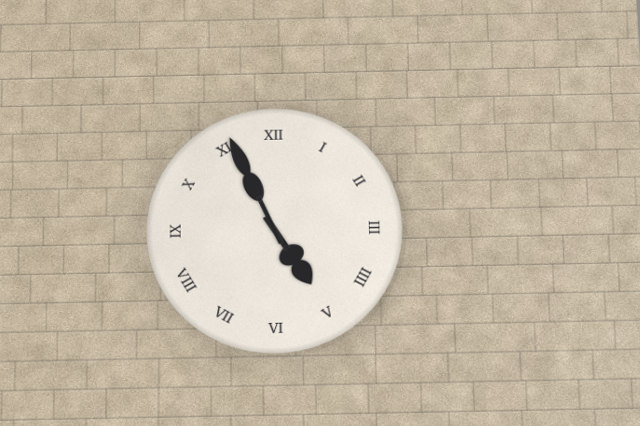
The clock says 4:56
